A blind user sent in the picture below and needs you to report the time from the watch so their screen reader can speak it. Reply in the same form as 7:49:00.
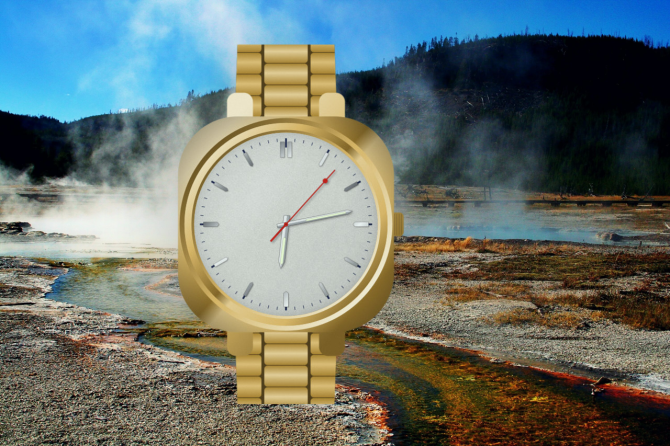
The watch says 6:13:07
